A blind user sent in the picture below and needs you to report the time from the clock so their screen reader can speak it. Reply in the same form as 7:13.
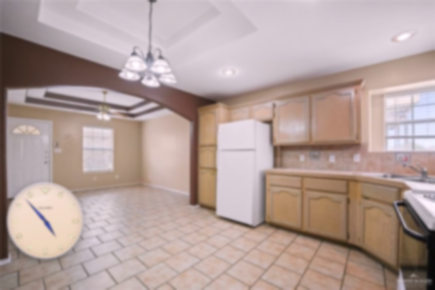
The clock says 4:53
